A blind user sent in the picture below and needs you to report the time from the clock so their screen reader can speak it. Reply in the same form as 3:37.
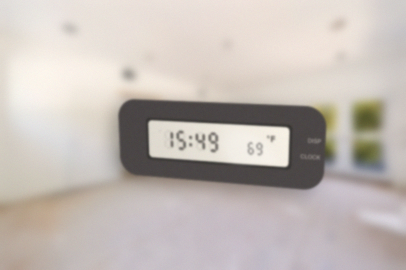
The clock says 15:49
